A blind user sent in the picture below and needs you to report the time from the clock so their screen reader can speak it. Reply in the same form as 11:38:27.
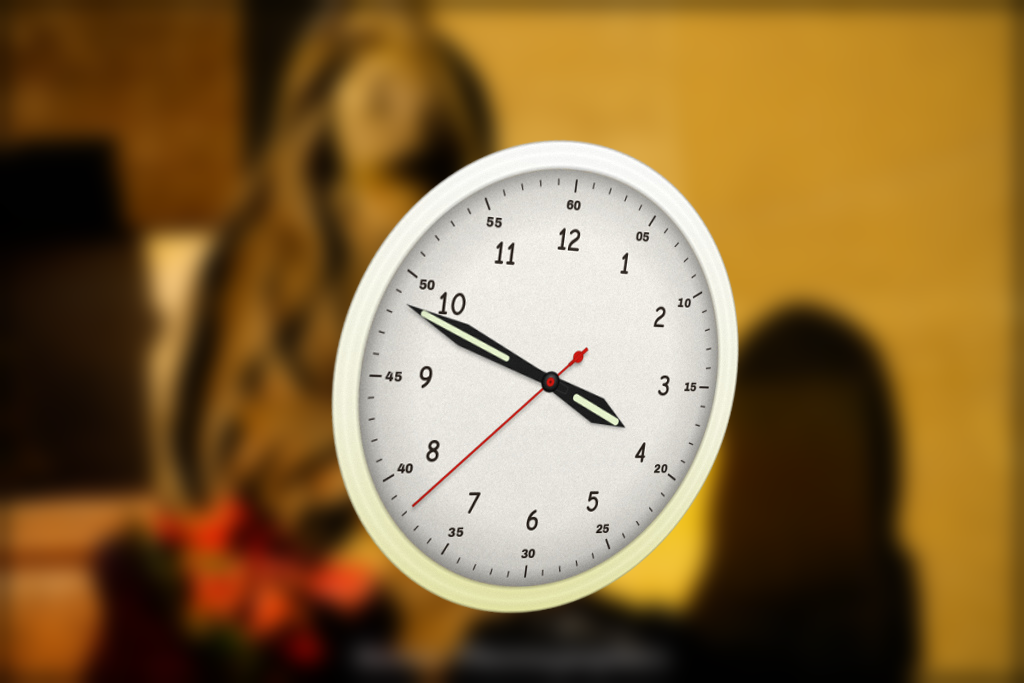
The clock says 3:48:38
